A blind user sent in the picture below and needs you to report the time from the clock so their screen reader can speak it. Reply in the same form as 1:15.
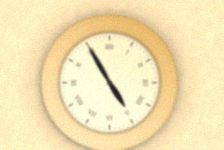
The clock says 4:55
